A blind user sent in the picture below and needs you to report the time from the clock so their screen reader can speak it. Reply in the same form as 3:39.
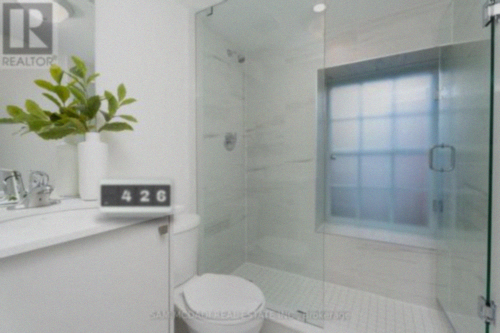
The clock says 4:26
